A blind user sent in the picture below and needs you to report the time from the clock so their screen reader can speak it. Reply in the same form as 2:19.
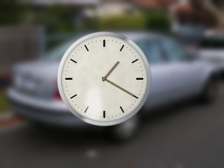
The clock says 1:20
